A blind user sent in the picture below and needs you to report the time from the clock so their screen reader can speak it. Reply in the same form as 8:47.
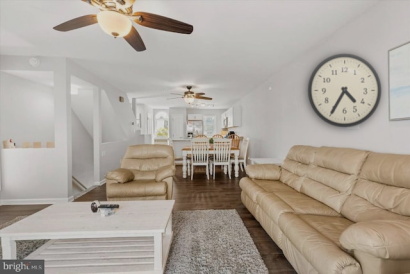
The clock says 4:35
